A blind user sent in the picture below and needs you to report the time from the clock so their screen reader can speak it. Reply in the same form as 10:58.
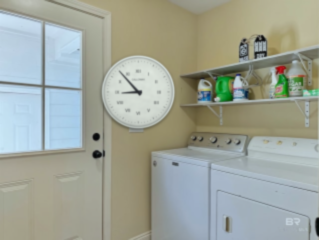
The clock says 8:53
